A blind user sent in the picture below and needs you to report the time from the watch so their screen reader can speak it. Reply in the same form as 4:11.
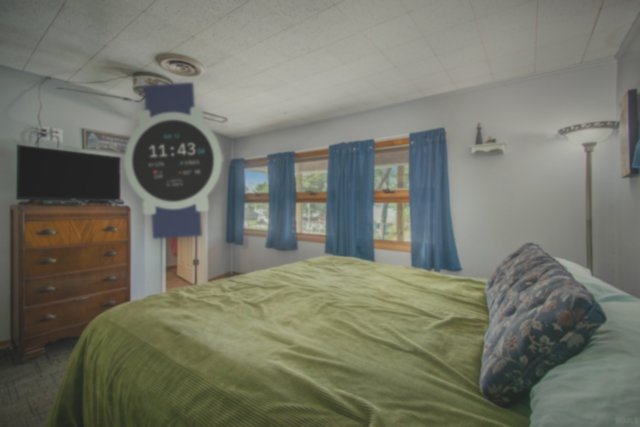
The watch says 11:43
